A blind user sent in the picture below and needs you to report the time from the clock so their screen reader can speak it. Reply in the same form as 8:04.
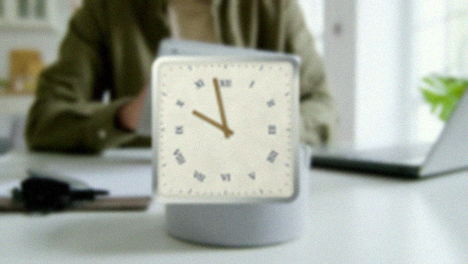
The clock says 9:58
